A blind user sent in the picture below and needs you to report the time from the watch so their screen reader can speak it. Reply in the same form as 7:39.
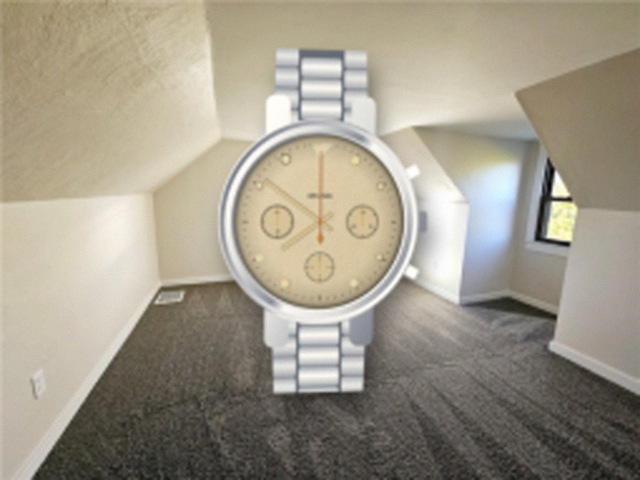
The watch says 7:51
